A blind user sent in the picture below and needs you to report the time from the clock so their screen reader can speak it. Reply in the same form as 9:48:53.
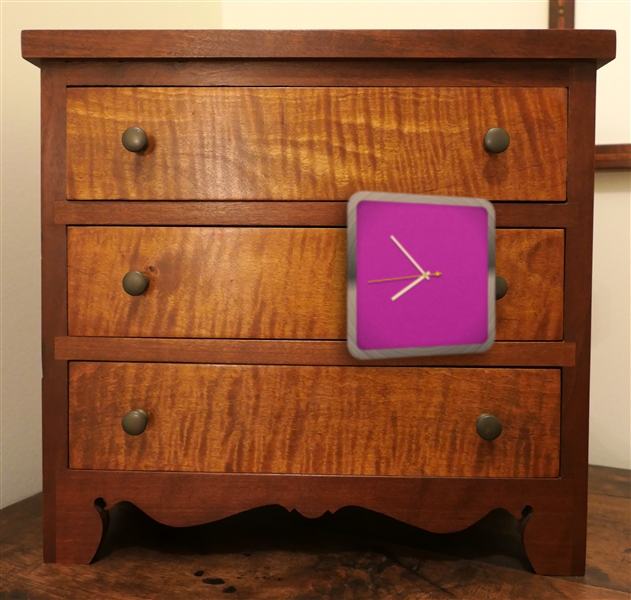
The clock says 7:52:44
